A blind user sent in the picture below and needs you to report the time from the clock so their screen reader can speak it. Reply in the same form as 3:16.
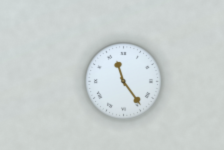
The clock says 11:24
